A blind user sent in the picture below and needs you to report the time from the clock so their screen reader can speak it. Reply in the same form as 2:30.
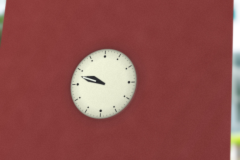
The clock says 9:48
